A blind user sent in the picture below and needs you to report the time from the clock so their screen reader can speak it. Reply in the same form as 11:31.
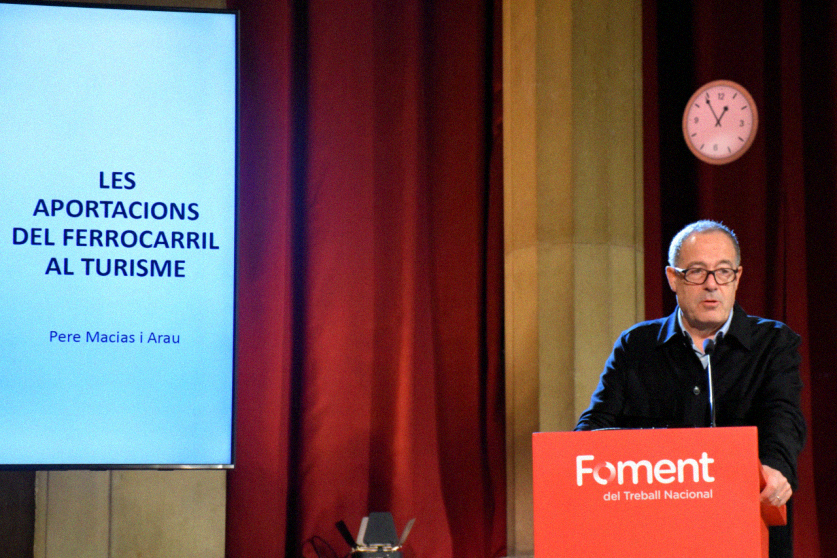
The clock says 12:54
